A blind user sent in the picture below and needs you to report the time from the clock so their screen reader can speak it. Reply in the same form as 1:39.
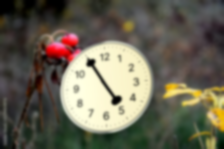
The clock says 4:55
